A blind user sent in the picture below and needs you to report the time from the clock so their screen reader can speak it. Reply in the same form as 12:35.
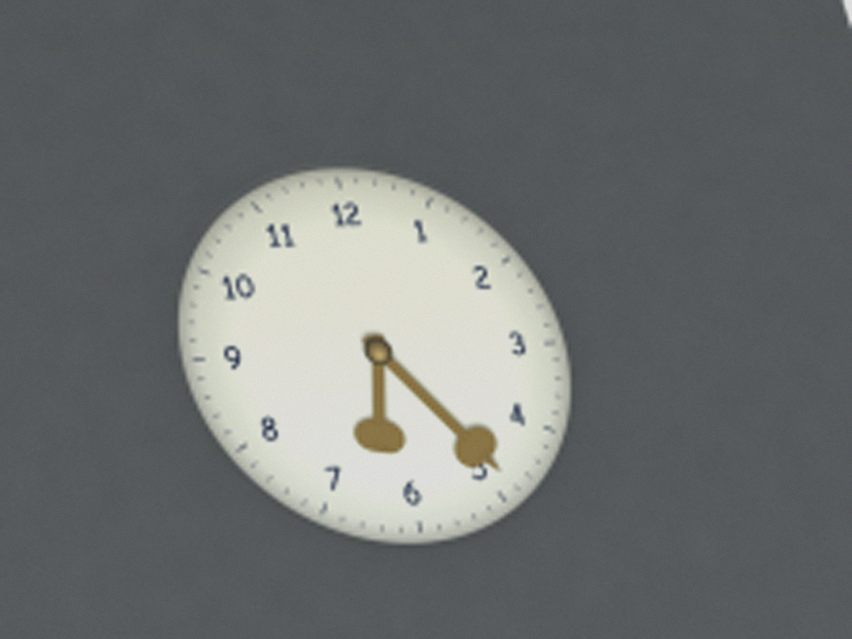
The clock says 6:24
